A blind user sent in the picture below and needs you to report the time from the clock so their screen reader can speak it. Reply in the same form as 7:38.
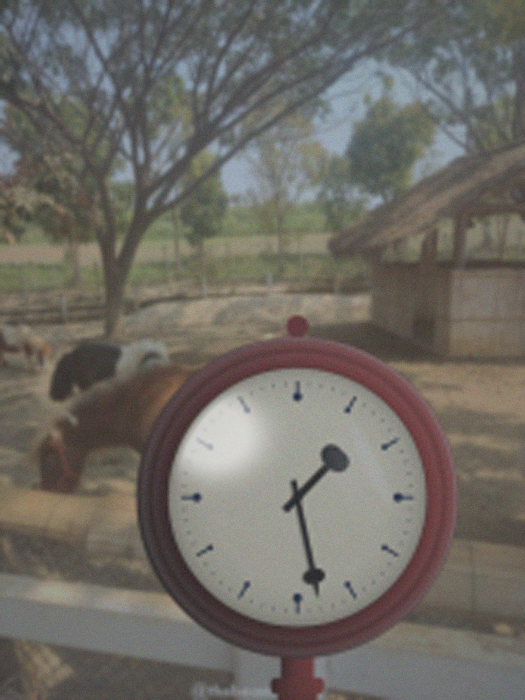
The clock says 1:28
